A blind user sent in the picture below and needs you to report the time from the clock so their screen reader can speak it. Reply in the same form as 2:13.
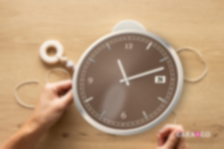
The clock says 11:12
